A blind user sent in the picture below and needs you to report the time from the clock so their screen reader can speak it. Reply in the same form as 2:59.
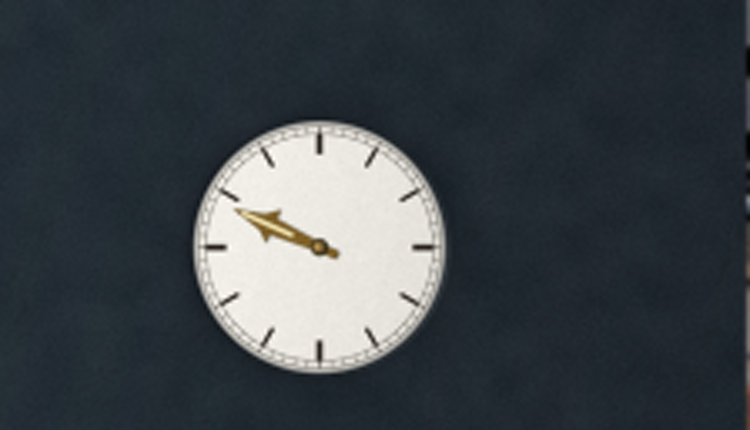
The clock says 9:49
